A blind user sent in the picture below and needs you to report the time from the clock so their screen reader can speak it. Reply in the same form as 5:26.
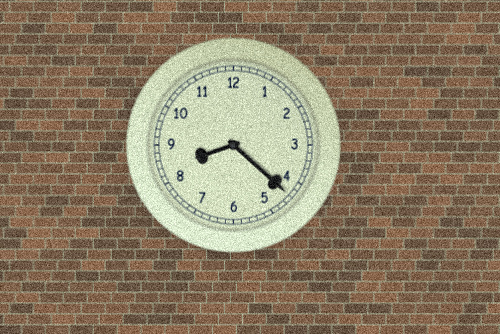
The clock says 8:22
